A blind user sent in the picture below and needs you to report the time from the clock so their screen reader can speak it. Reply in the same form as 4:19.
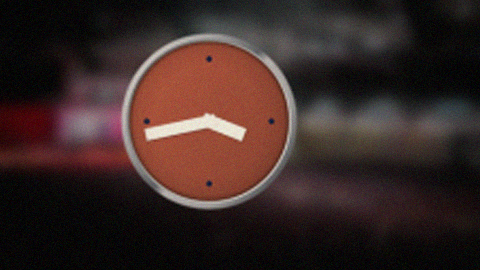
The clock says 3:43
